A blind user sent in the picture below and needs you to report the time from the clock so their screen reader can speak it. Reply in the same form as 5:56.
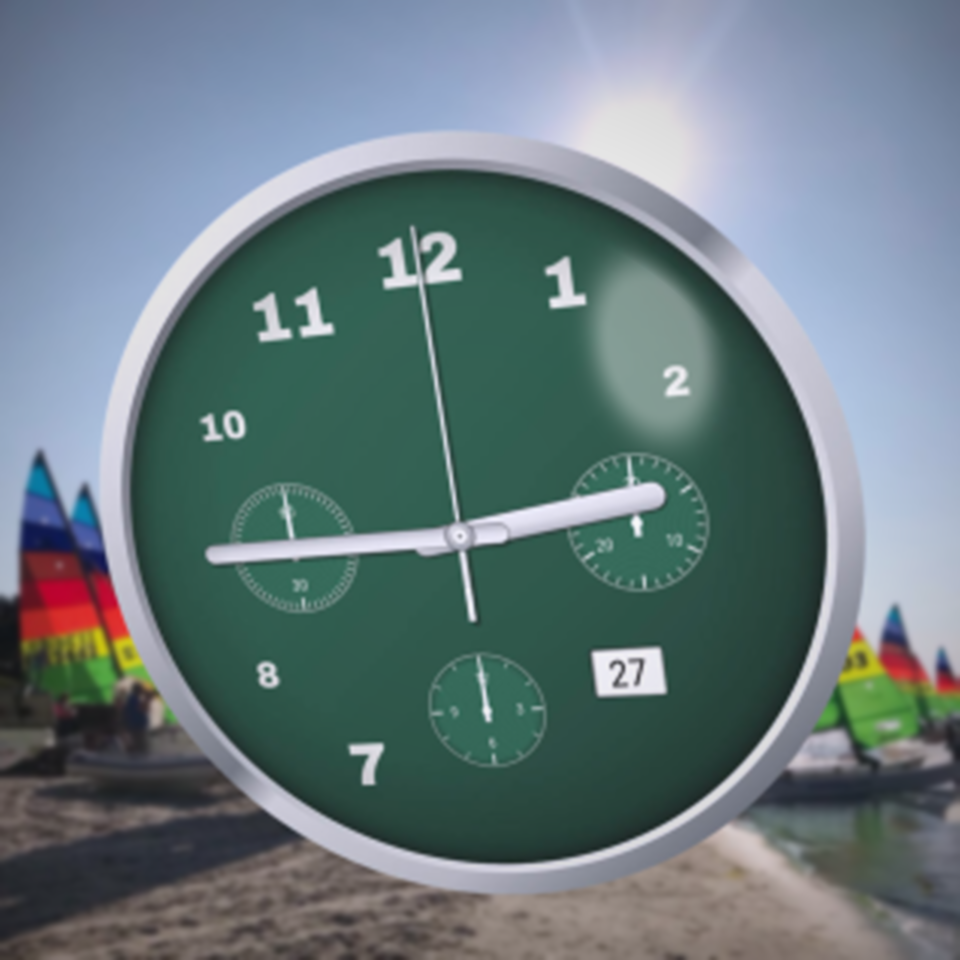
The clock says 2:45
